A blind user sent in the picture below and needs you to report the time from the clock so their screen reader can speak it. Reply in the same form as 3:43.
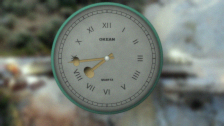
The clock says 7:44
